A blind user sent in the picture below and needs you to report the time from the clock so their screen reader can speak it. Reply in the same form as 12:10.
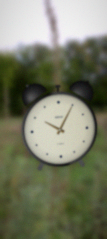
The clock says 10:05
